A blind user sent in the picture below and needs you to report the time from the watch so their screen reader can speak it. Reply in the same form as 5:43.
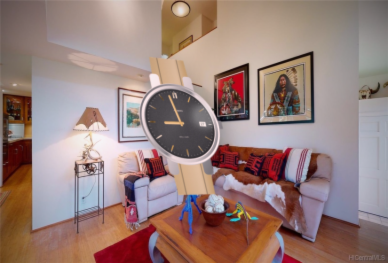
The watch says 8:58
